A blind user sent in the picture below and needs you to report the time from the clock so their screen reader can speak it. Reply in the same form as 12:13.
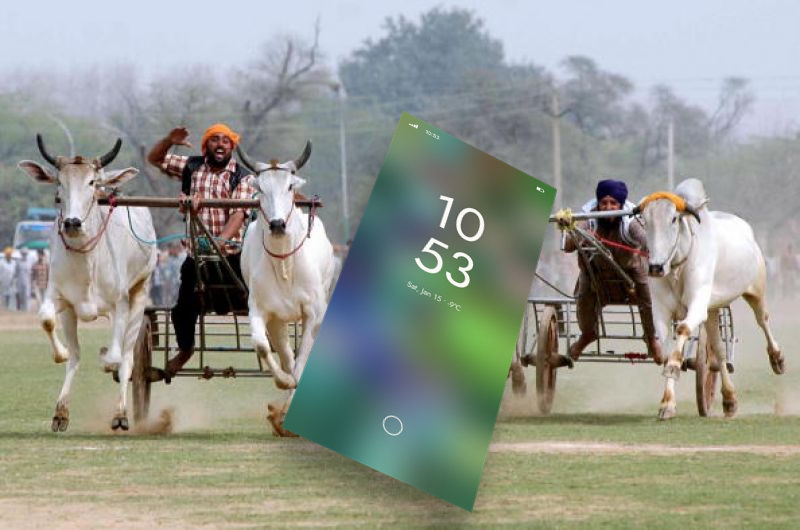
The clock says 10:53
